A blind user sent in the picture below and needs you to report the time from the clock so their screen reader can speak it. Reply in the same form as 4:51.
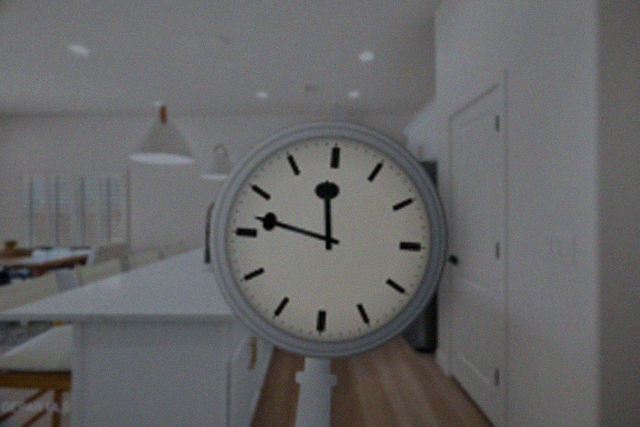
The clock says 11:47
